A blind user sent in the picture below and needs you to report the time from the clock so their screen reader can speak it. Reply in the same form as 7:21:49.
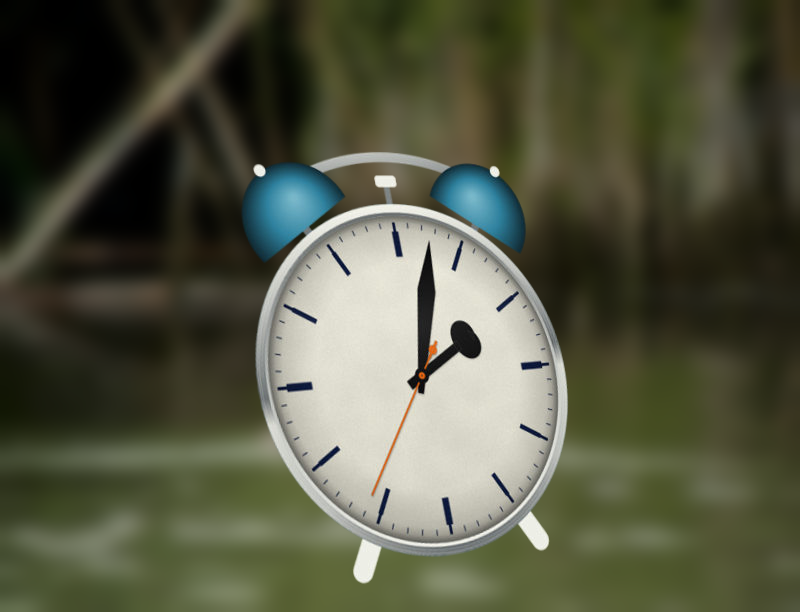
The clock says 2:02:36
